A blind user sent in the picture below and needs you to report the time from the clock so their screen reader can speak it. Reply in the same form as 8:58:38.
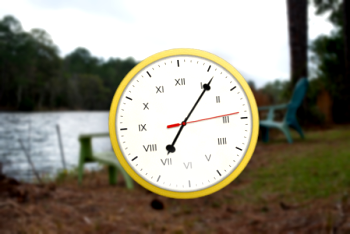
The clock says 7:06:14
